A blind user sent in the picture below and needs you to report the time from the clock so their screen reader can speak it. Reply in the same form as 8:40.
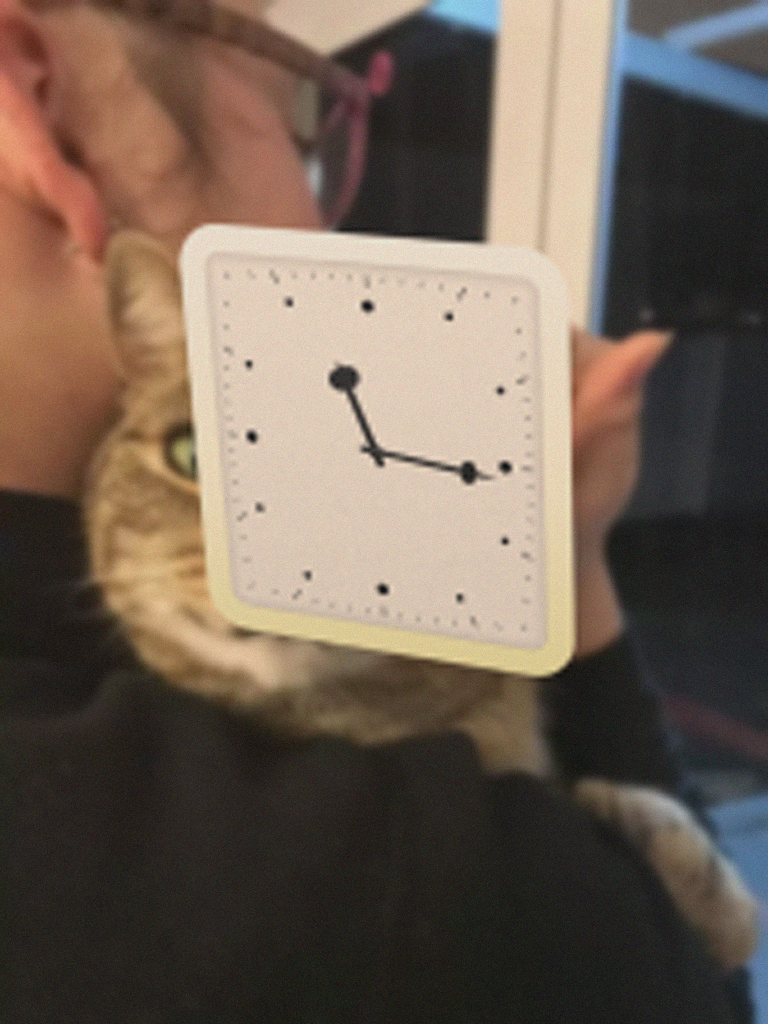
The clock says 11:16
